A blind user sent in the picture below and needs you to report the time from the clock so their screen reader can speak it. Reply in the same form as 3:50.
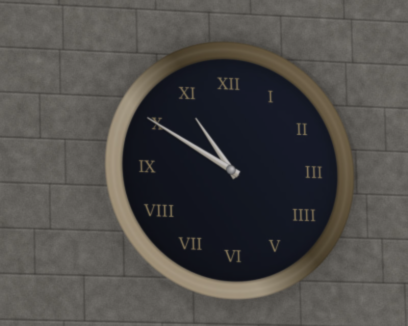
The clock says 10:50
